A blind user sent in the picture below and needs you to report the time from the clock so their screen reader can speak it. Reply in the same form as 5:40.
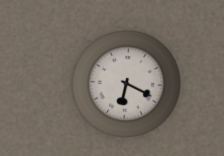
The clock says 6:19
